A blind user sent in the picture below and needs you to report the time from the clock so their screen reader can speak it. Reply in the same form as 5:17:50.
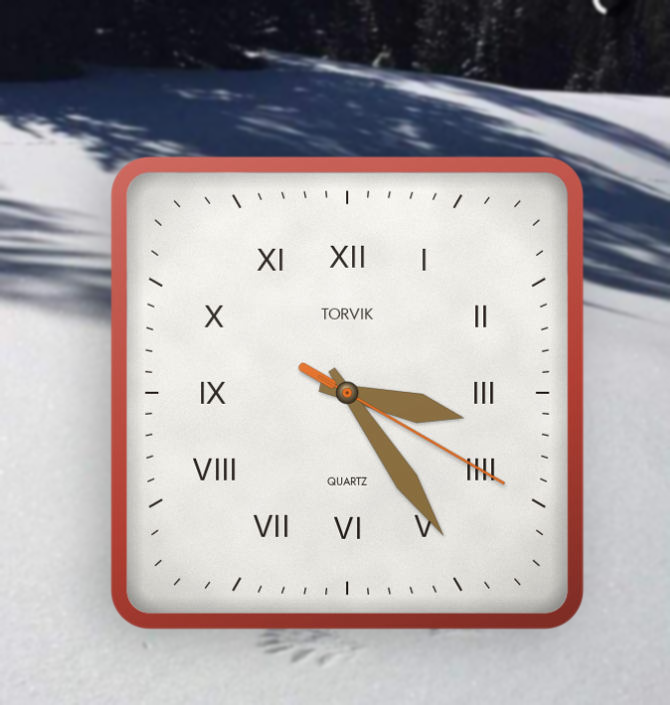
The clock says 3:24:20
